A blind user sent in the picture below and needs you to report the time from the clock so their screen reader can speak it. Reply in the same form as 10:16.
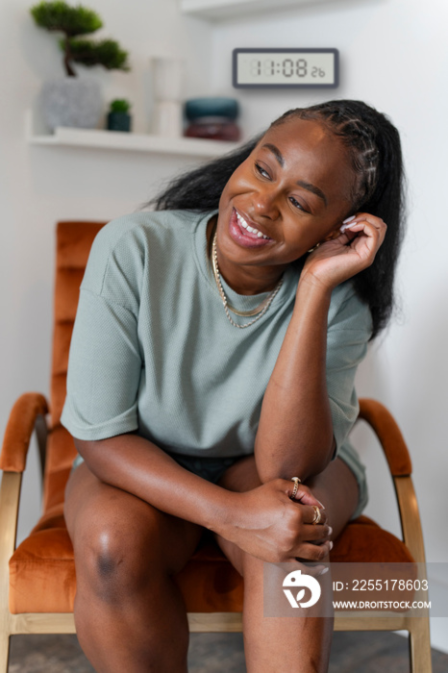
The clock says 11:08
